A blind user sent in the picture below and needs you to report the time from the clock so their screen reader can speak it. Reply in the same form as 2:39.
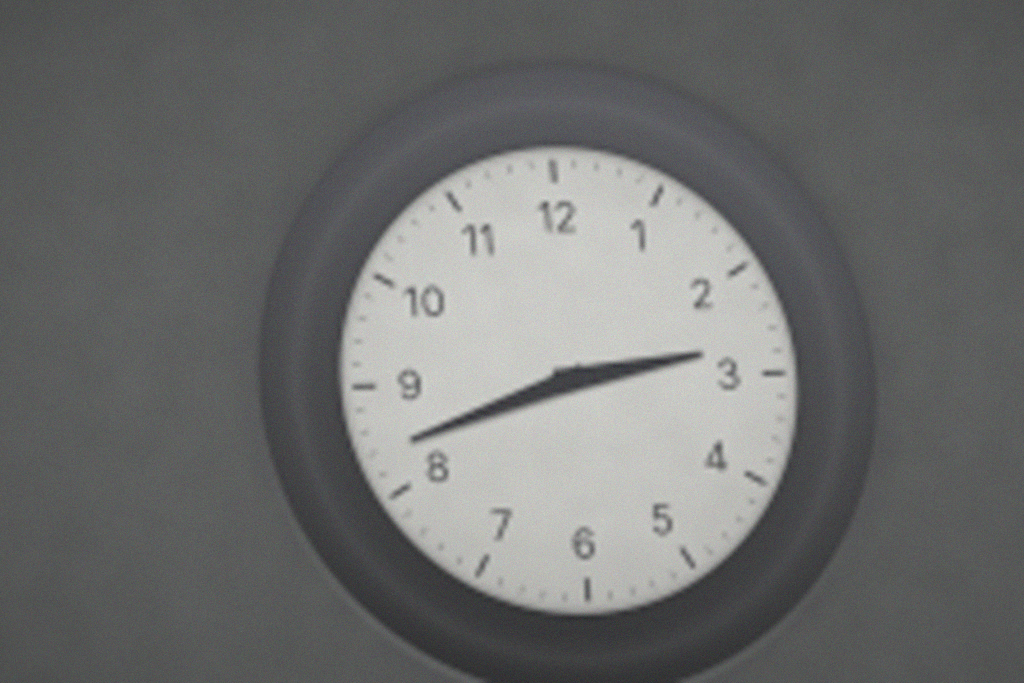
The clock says 2:42
